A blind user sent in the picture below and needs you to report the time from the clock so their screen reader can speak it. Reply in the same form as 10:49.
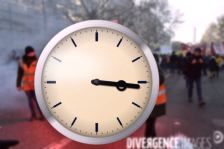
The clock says 3:16
